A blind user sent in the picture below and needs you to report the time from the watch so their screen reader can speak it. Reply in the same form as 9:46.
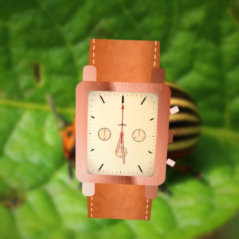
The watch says 6:29
